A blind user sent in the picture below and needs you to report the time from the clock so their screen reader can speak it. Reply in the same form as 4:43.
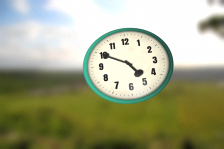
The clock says 4:50
